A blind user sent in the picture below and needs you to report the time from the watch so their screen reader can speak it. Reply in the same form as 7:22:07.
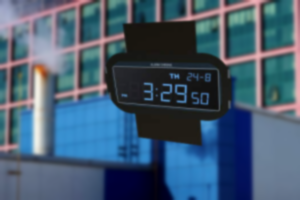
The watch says 3:29:50
